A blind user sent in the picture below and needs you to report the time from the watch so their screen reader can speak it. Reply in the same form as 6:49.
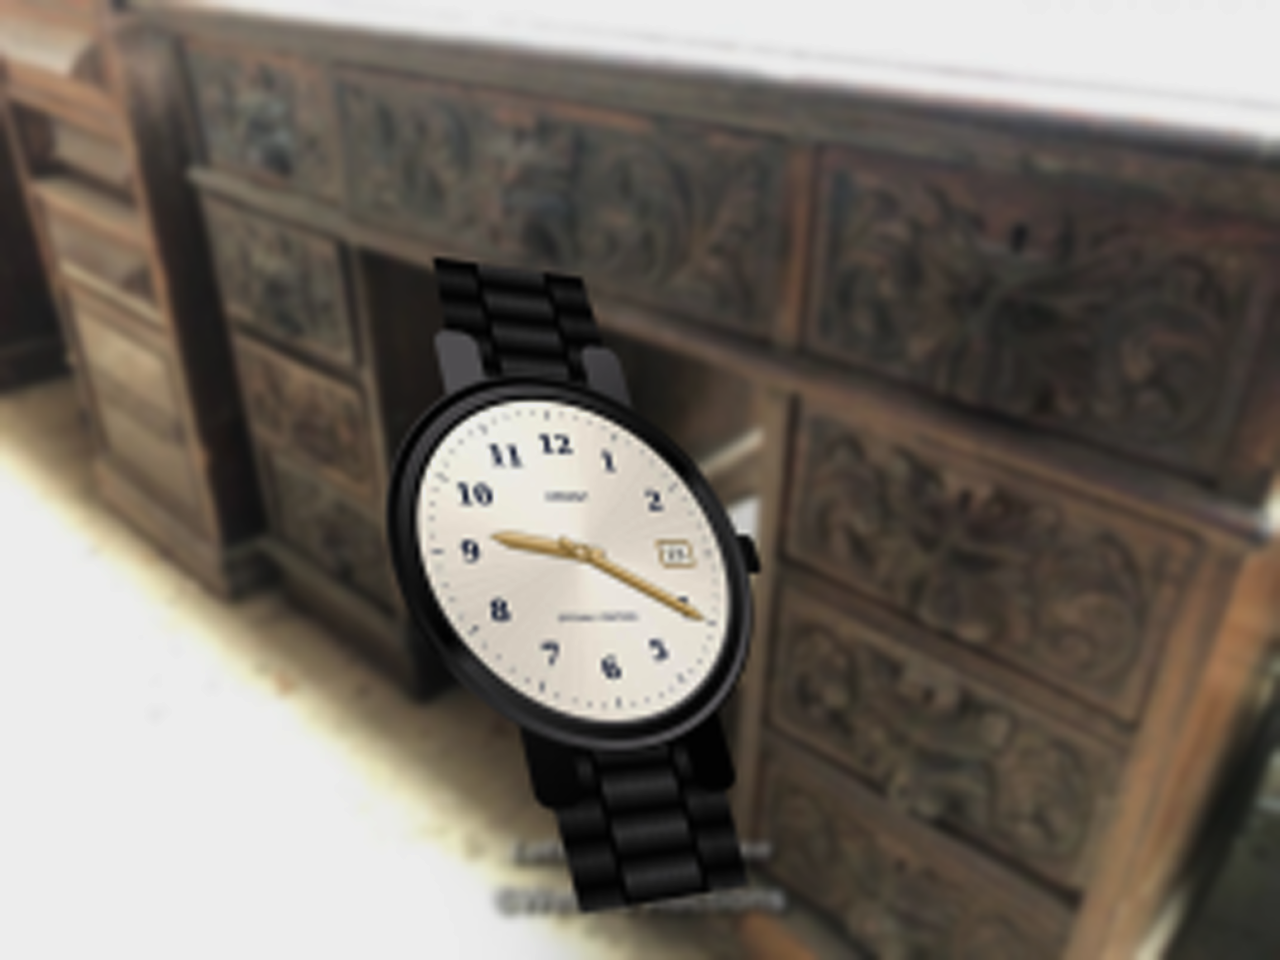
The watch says 9:20
